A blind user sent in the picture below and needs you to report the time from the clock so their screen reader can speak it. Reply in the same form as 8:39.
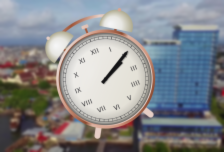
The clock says 2:10
